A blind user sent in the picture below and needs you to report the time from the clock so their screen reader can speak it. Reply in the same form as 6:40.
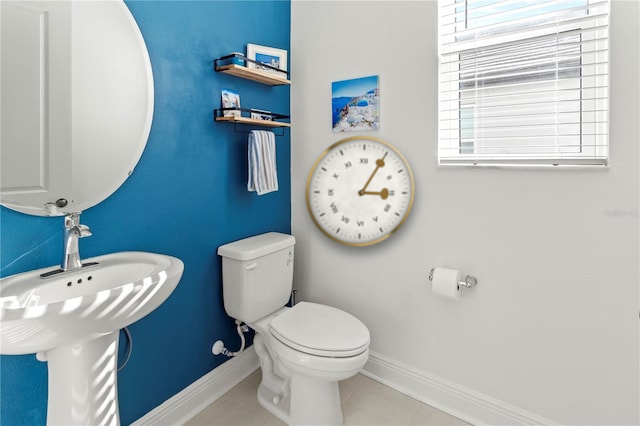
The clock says 3:05
